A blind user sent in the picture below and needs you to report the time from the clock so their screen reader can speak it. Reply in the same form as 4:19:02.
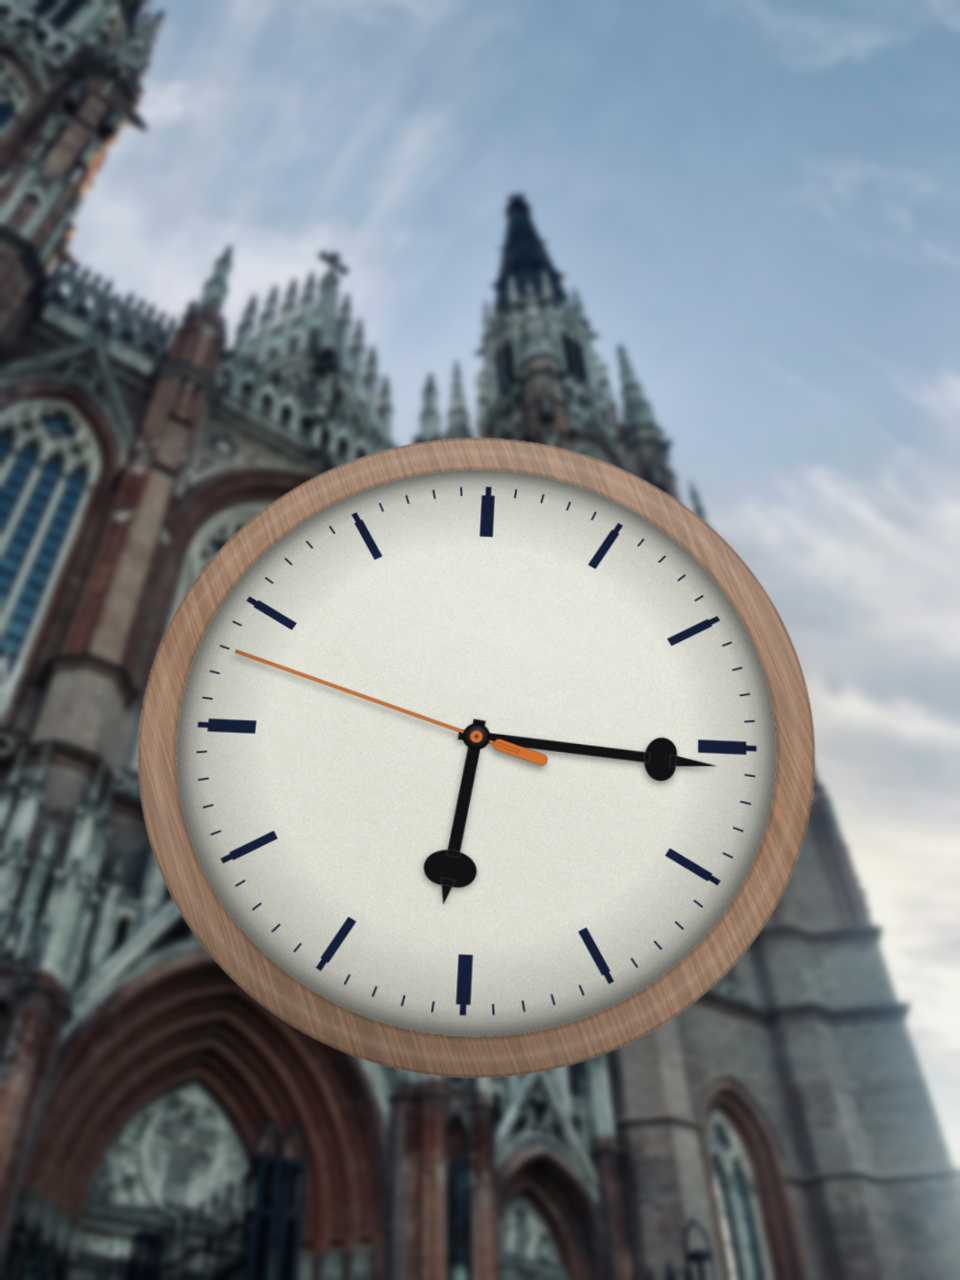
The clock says 6:15:48
